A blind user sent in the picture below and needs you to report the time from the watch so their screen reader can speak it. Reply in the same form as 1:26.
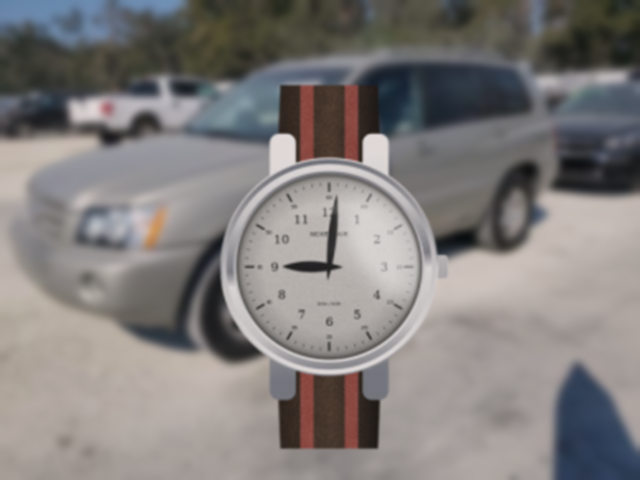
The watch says 9:01
